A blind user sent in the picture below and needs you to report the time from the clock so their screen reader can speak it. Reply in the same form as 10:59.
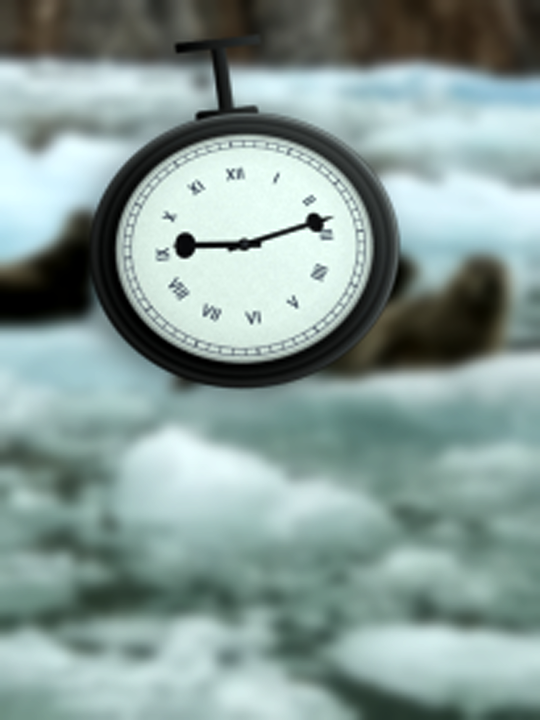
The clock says 9:13
